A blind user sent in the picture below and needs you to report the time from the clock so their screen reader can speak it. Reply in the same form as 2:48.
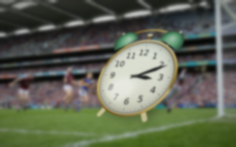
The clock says 3:11
